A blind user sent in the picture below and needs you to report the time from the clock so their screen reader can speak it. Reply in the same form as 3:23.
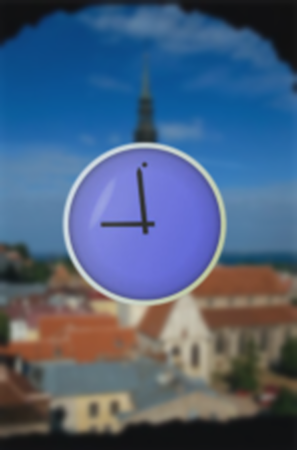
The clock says 8:59
